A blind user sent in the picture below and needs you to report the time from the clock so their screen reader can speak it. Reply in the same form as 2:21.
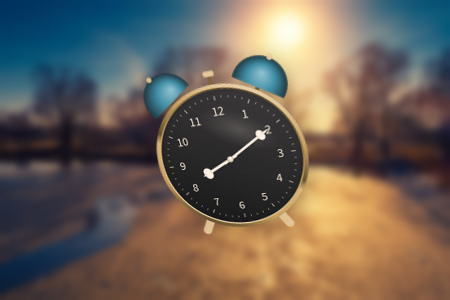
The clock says 8:10
